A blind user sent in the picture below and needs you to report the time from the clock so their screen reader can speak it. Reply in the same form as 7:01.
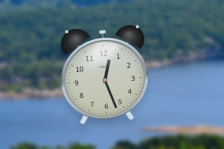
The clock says 12:27
